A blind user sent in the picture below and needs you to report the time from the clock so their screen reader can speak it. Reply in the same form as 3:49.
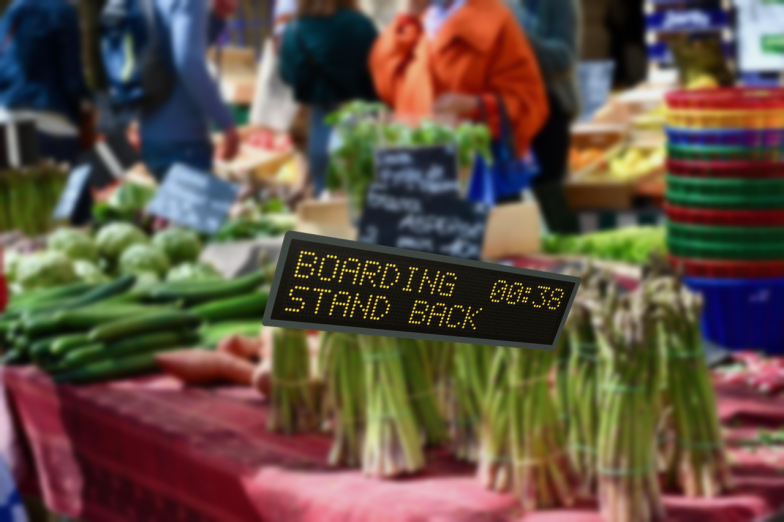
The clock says 0:38
